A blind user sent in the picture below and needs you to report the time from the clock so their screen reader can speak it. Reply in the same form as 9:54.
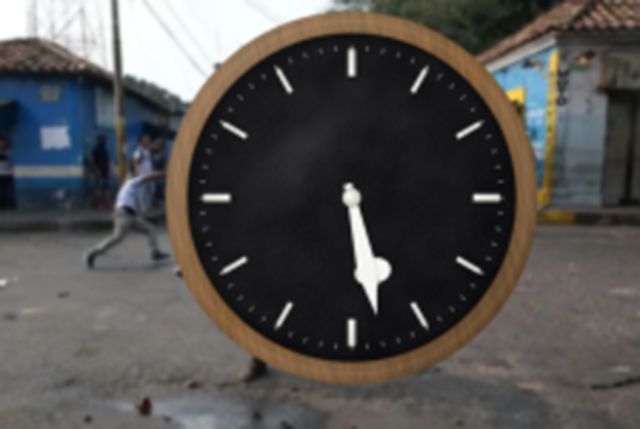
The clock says 5:28
